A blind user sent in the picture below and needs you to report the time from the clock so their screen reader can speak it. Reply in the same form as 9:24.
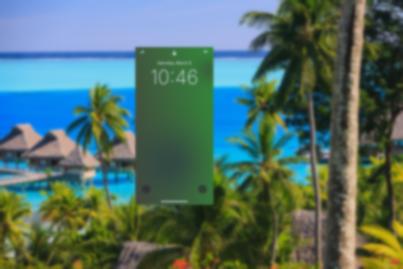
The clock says 10:46
